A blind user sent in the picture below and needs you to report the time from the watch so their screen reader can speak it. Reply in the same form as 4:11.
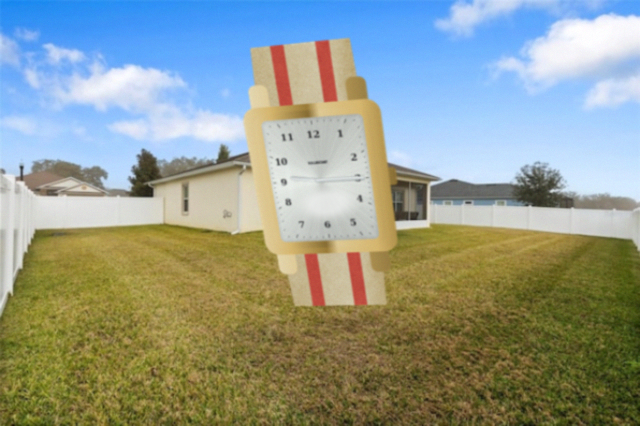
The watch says 9:15
